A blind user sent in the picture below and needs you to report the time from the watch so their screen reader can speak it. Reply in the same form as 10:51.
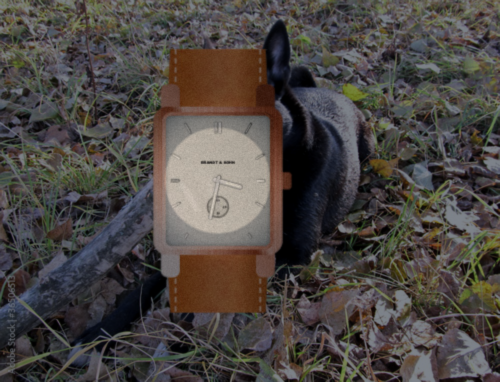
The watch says 3:32
